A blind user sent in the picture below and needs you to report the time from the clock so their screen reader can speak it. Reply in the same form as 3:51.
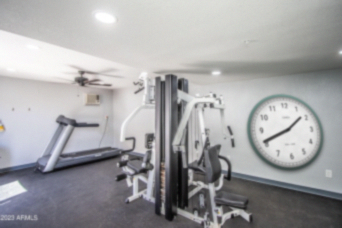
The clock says 1:41
